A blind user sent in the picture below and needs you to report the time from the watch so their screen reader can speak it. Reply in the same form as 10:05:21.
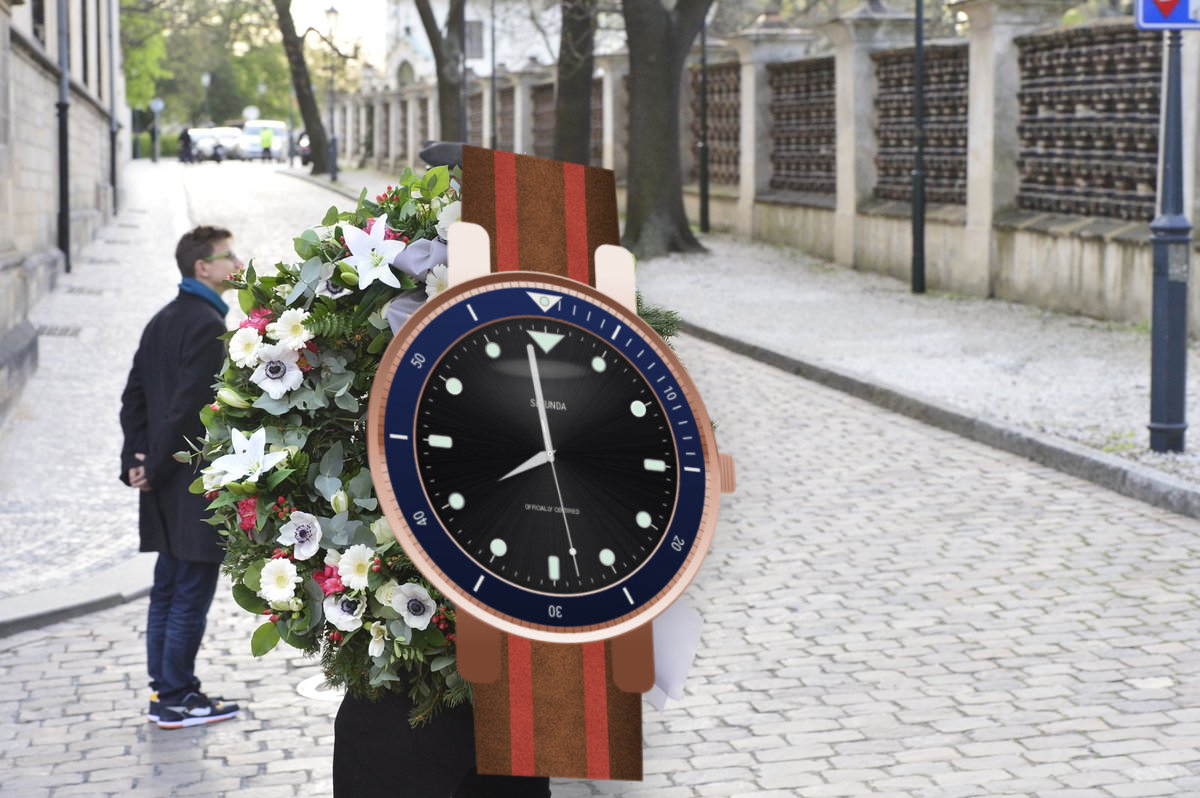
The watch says 7:58:28
